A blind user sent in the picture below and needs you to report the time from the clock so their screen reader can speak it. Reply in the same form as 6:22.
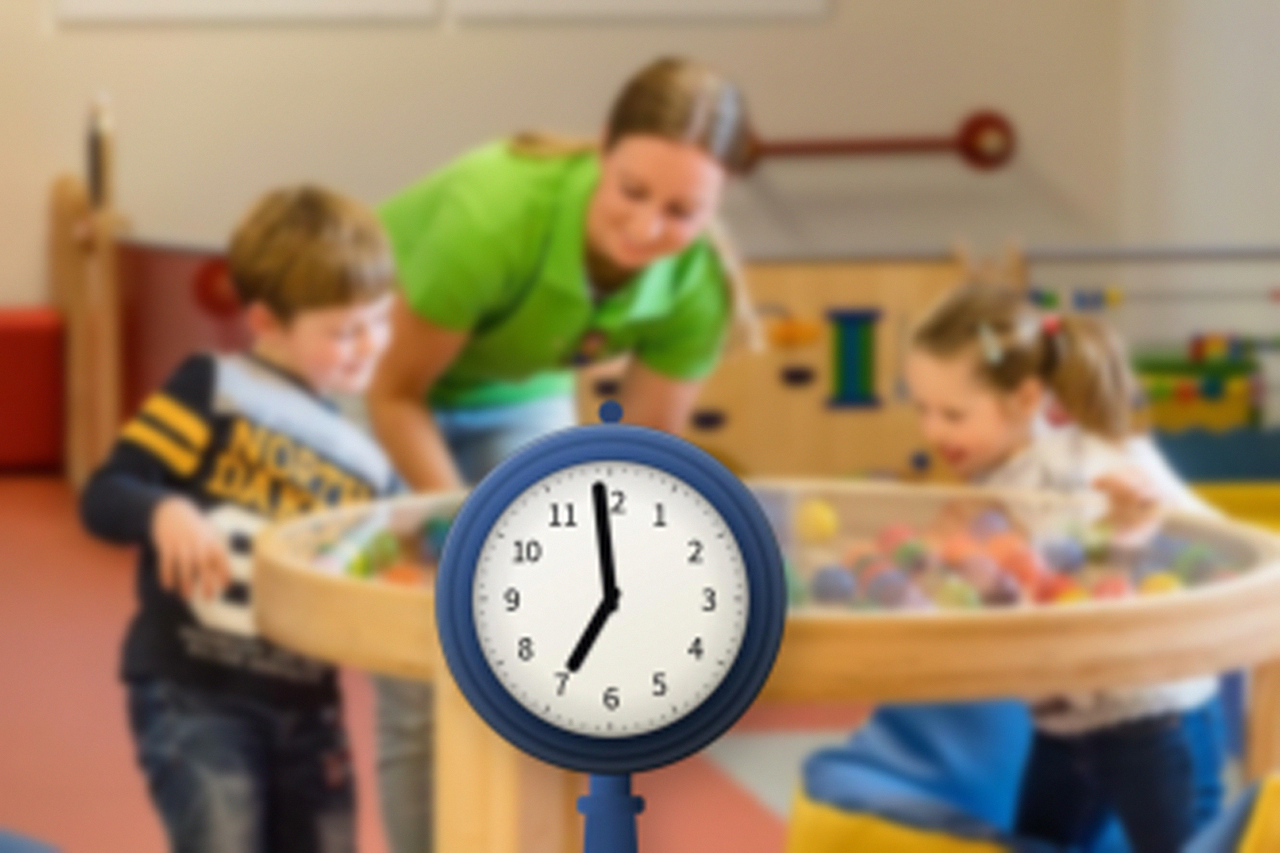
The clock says 6:59
